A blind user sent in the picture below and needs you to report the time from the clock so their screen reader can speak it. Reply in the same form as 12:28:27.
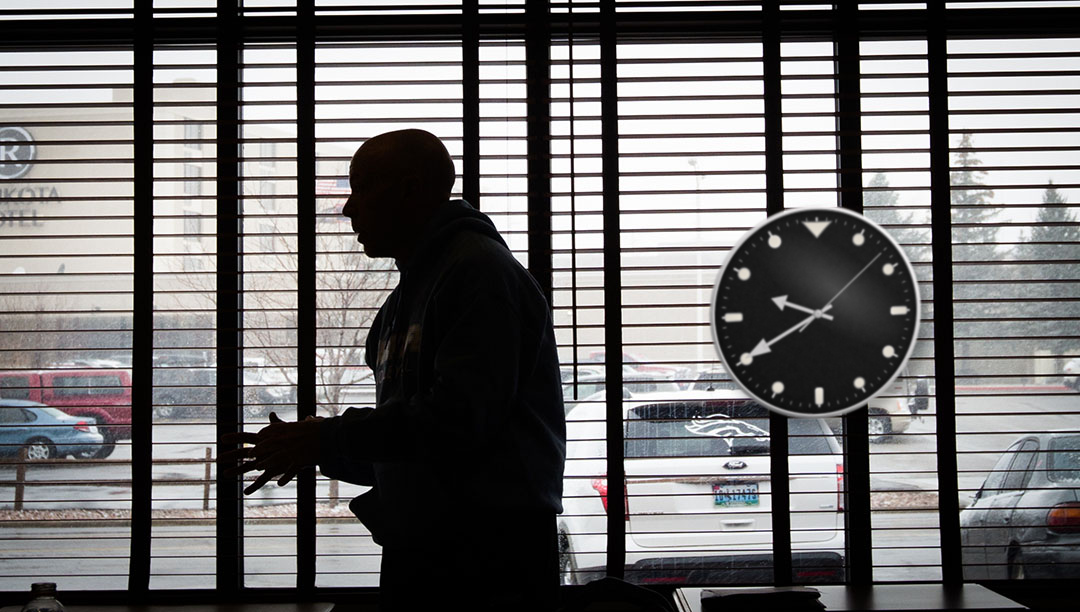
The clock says 9:40:08
